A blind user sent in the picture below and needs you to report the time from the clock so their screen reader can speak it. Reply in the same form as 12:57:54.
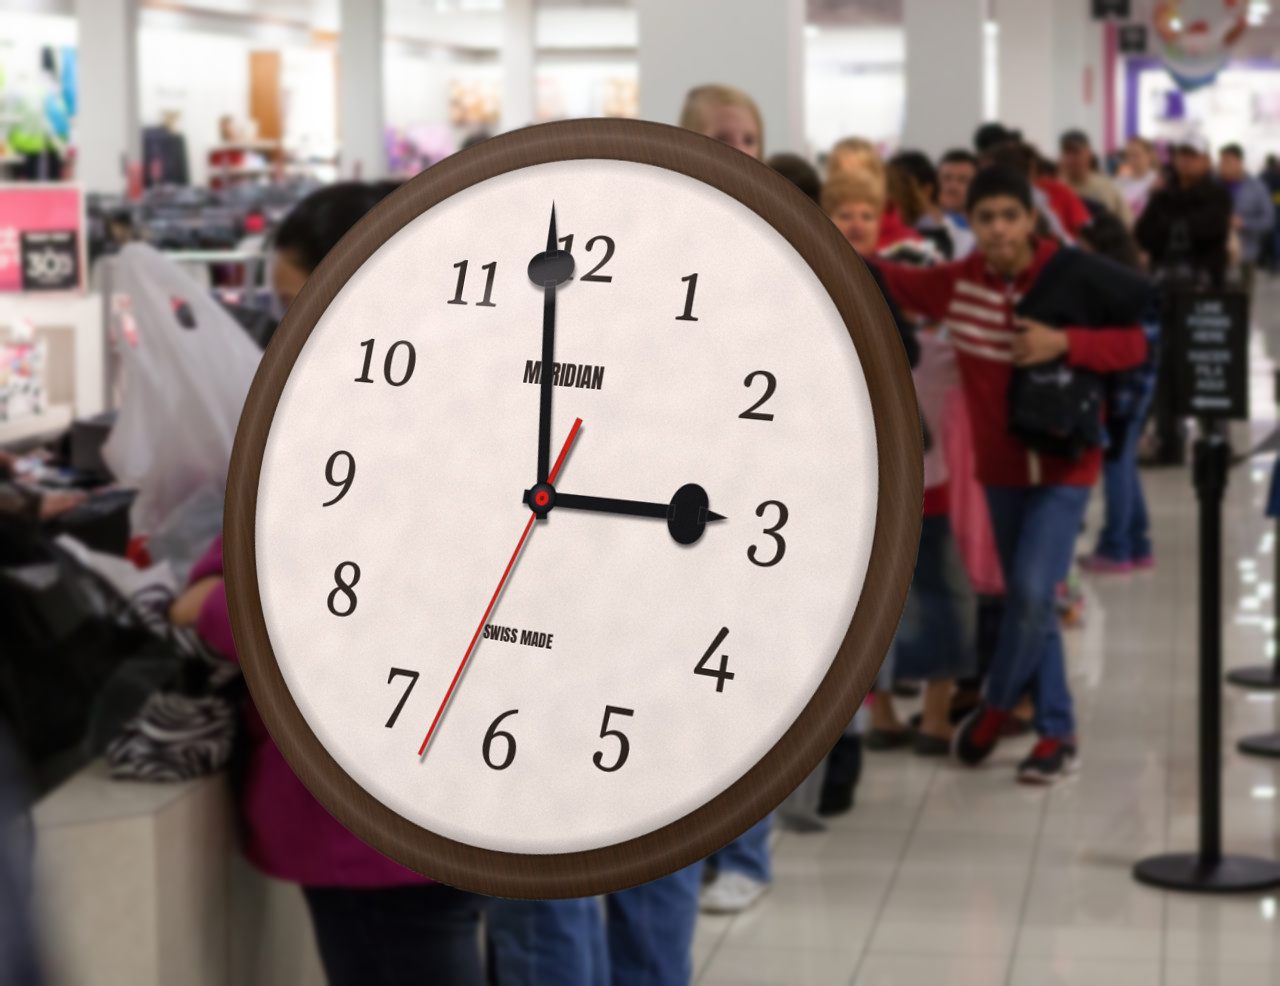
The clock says 2:58:33
